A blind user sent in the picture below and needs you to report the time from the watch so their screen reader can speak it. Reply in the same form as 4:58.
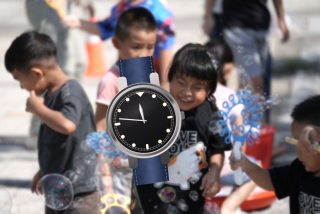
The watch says 11:47
